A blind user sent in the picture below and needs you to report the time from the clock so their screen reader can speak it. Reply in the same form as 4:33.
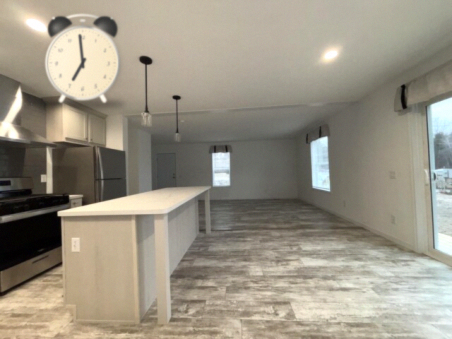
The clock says 6:59
